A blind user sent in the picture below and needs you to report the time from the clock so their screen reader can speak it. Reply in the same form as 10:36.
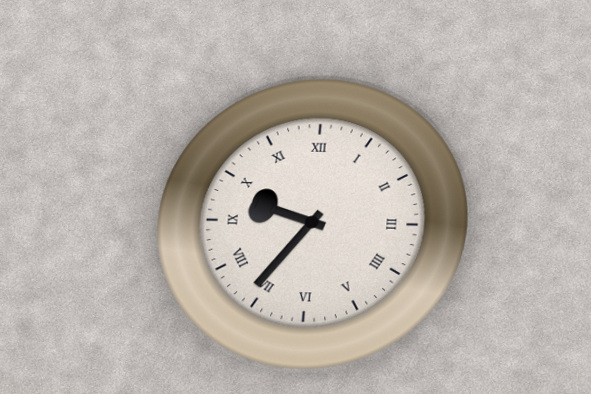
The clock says 9:36
